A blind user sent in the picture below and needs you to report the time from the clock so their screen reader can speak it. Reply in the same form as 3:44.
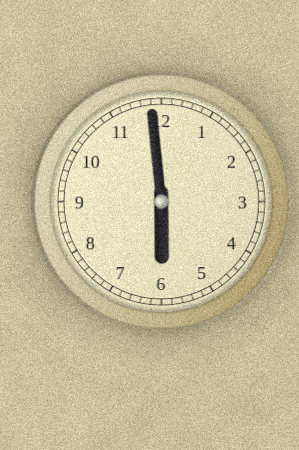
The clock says 5:59
